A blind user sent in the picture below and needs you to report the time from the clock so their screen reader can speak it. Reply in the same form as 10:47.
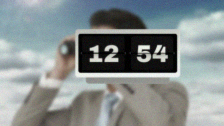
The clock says 12:54
